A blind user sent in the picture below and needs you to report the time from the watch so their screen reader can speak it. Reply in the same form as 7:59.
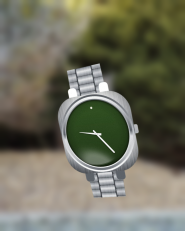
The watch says 9:24
